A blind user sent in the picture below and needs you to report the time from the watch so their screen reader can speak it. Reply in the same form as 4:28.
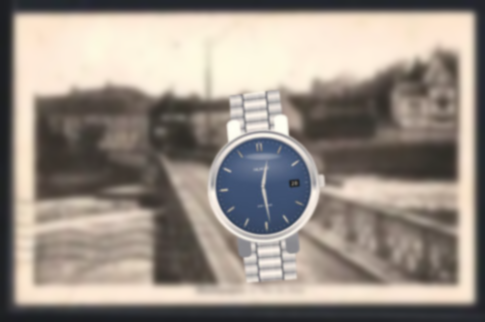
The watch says 12:29
